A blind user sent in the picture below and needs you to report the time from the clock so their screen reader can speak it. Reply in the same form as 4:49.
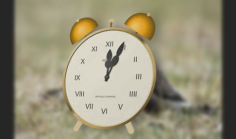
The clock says 12:04
